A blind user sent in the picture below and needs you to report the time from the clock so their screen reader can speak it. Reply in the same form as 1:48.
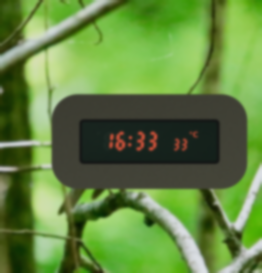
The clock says 16:33
